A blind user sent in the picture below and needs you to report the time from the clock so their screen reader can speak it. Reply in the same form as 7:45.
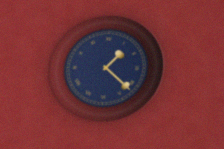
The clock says 1:22
